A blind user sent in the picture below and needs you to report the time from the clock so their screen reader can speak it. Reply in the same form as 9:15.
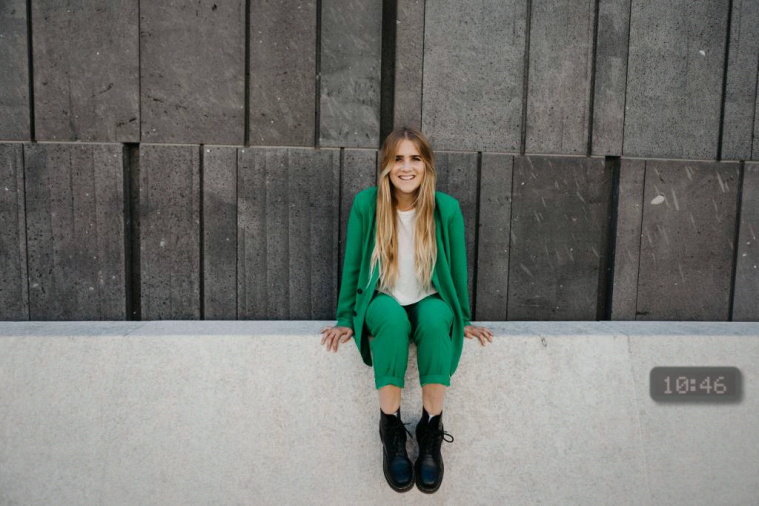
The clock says 10:46
